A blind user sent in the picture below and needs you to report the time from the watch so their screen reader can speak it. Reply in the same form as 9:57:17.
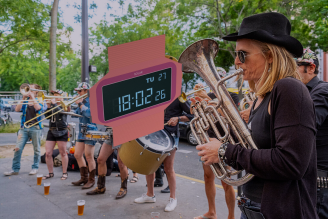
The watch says 18:02:26
